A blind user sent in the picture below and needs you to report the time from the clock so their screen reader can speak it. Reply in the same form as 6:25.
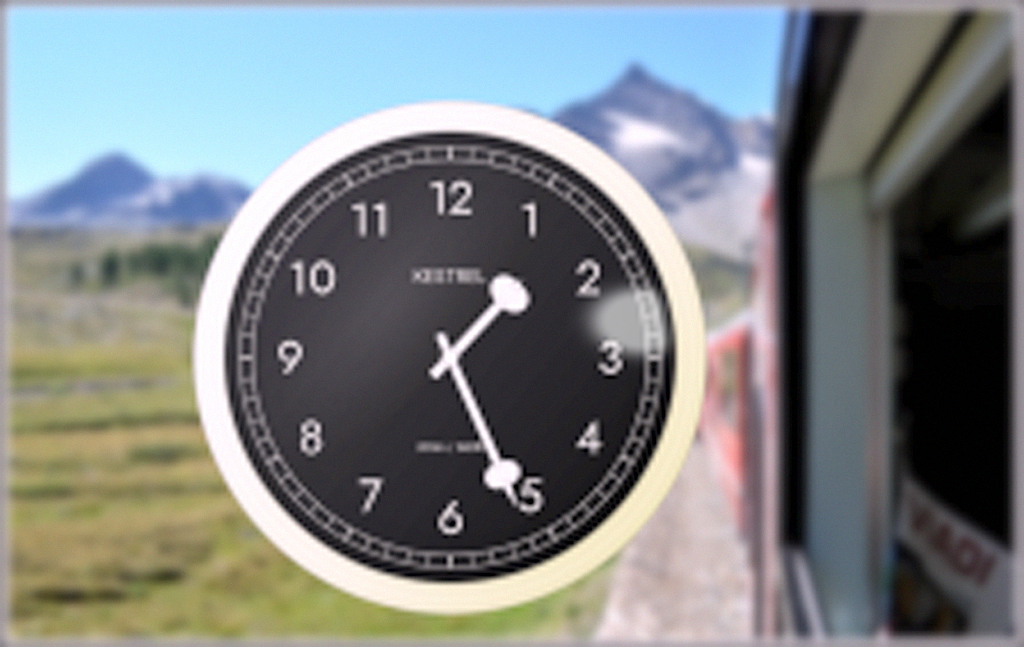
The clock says 1:26
